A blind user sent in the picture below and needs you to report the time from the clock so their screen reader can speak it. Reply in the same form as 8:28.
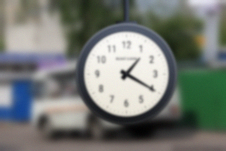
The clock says 1:20
